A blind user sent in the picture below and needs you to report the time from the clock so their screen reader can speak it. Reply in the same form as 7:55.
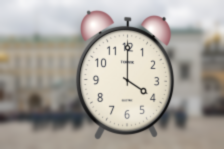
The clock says 4:00
